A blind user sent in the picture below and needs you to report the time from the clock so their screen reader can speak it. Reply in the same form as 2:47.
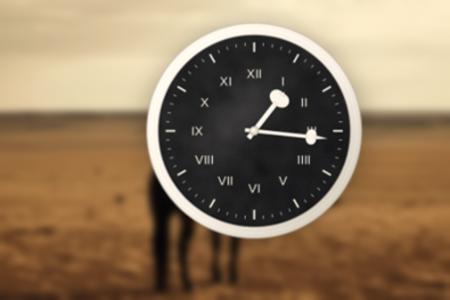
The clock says 1:16
